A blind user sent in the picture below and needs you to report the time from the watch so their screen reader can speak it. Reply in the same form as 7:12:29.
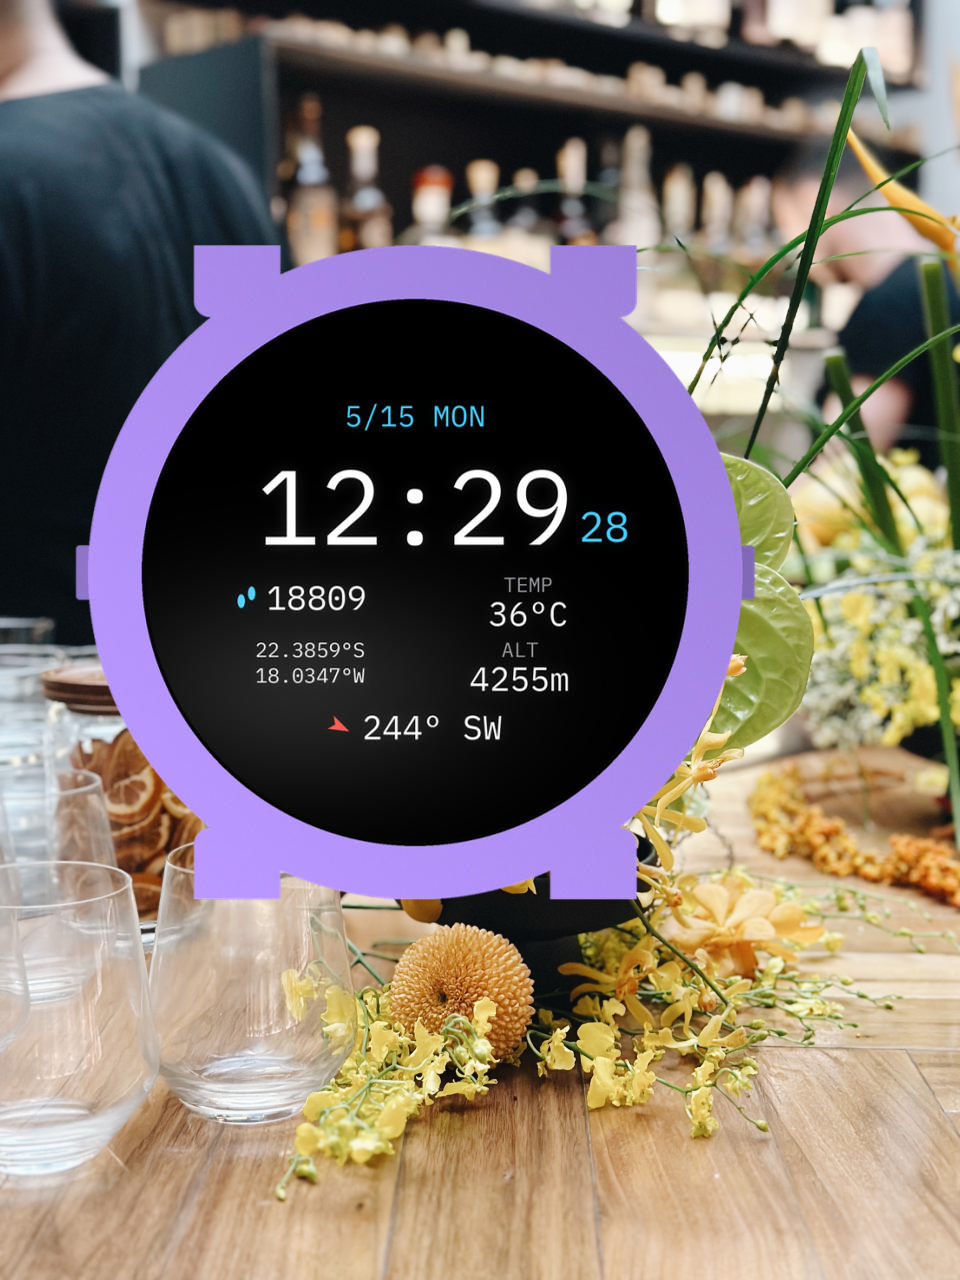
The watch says 12:29:28
